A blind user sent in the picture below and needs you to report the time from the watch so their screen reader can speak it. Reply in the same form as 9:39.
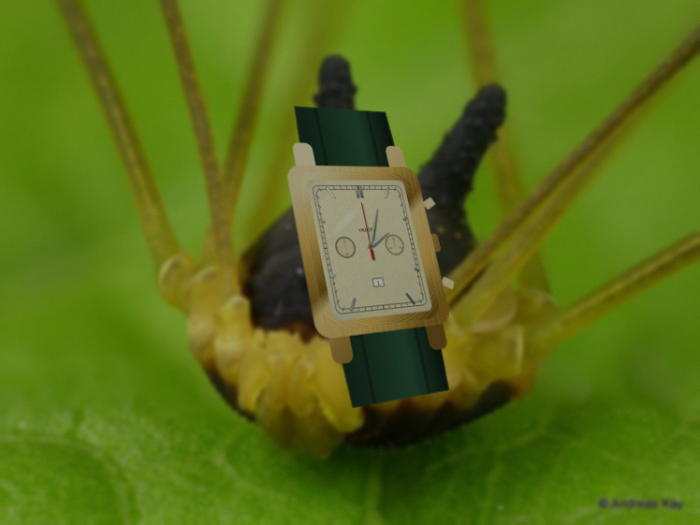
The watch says 2:04
